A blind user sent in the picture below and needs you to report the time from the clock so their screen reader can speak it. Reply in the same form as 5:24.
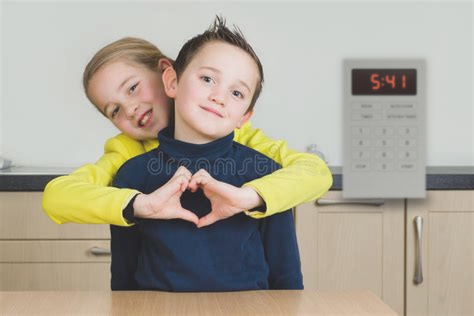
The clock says 5:41
